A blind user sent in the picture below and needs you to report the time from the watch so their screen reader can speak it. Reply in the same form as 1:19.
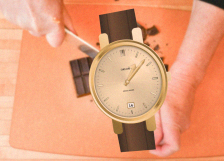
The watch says 1:08
